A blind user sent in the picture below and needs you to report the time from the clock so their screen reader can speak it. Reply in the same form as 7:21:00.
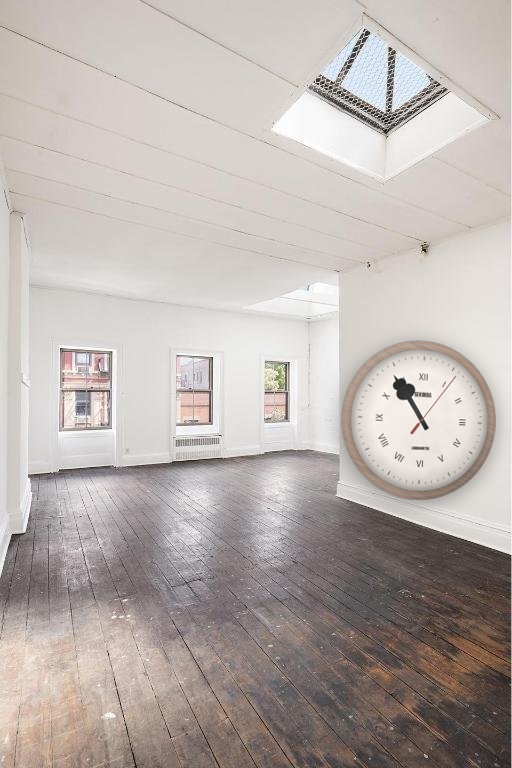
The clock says 10:54:06
